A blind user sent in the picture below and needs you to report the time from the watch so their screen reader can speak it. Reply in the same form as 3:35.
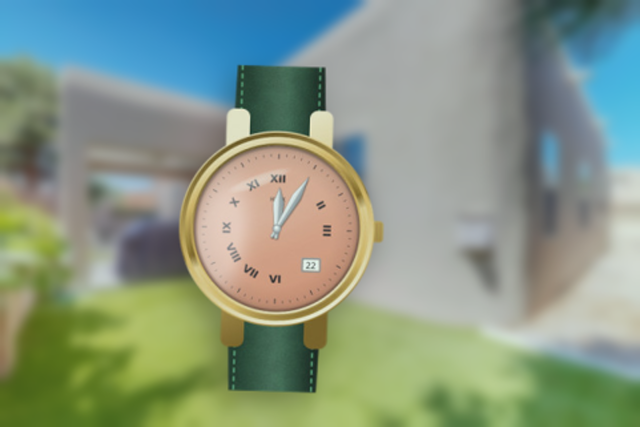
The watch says 12:05
